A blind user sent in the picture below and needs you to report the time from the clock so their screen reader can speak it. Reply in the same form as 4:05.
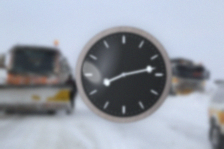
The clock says 8:13
